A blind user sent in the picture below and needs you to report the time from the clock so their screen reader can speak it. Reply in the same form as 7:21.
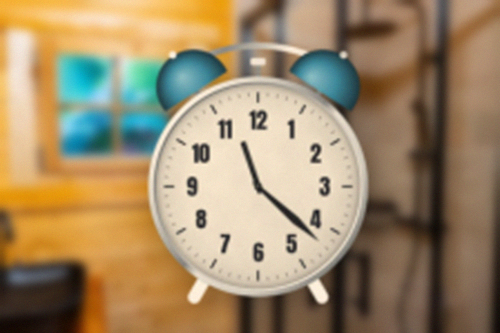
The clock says 11:22
